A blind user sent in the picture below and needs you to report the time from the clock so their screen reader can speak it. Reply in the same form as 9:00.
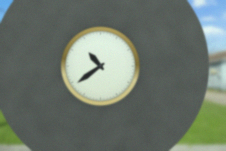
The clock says 10:39
